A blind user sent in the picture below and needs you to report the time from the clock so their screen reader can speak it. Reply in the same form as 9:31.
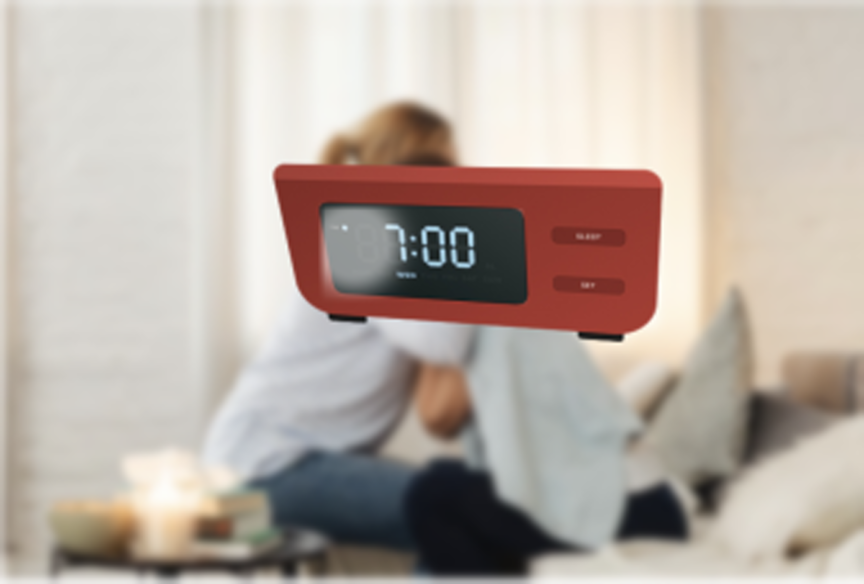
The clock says 7:00
